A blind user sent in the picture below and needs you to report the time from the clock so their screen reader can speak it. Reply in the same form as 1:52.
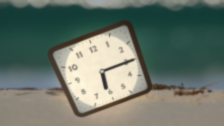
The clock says 6:15
